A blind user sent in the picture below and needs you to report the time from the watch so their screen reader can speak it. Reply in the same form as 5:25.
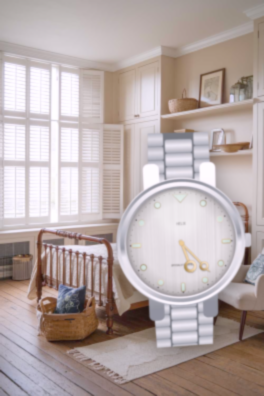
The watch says 5:23
